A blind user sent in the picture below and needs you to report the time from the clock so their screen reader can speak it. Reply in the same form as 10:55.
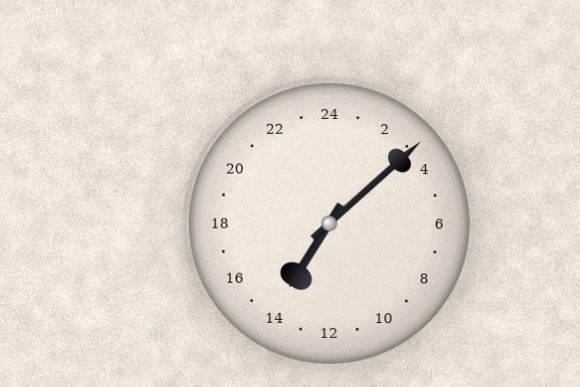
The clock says 14:08
